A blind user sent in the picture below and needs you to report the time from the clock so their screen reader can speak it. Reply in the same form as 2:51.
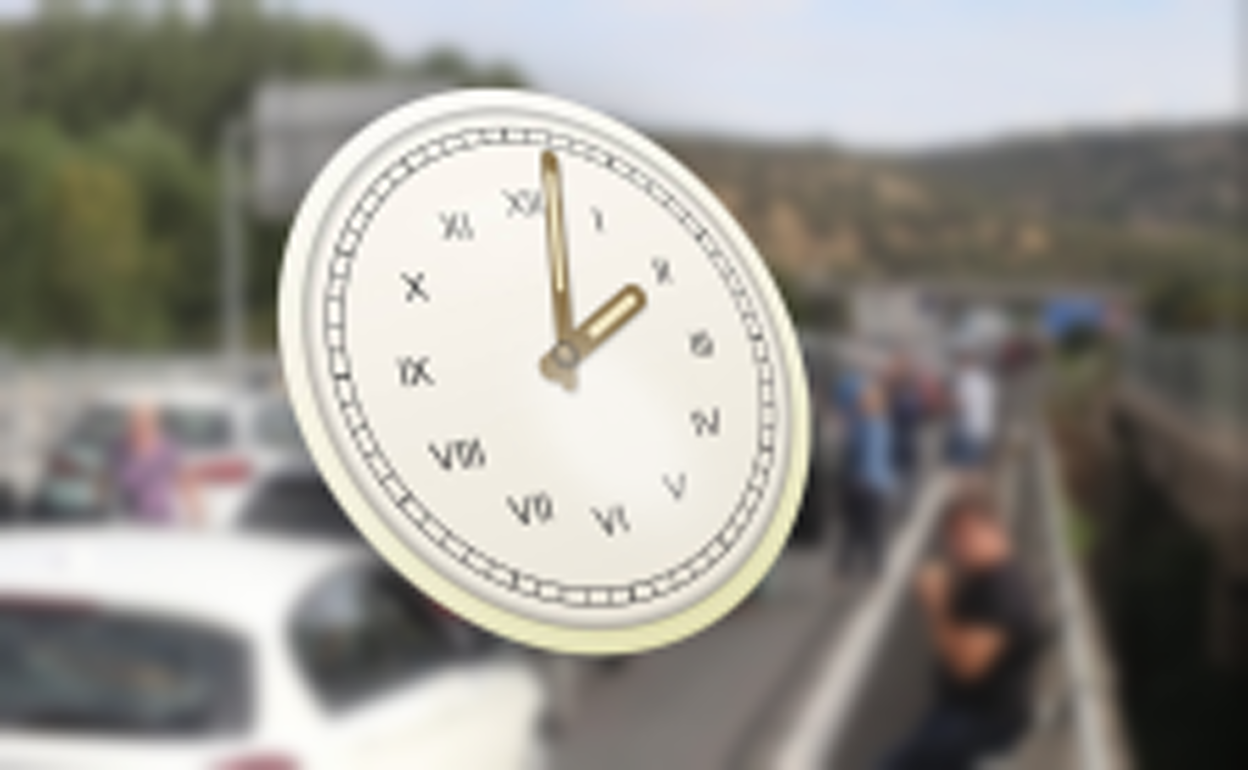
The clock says 2:02
